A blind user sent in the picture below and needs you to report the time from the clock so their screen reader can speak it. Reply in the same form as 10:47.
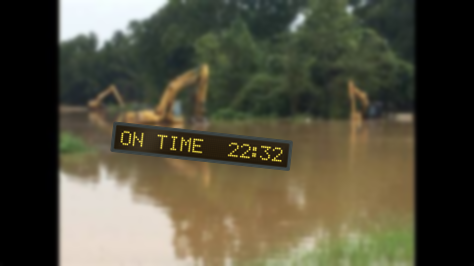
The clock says 22:32
